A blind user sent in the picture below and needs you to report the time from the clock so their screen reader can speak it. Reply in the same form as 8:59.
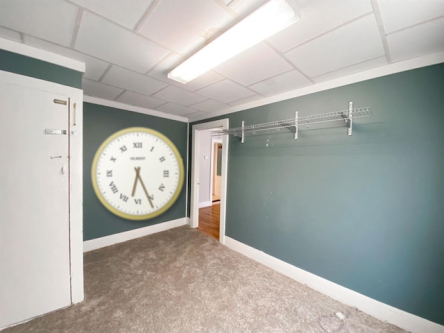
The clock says 6:26
